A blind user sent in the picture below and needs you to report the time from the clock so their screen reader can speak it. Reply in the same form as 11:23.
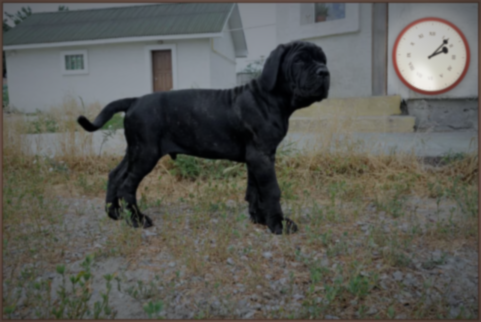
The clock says 2:07
